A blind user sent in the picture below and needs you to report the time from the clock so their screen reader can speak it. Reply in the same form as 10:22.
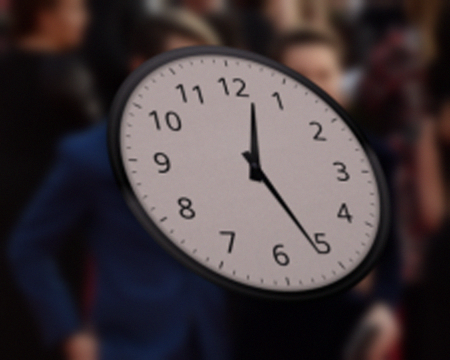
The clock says 12:26
